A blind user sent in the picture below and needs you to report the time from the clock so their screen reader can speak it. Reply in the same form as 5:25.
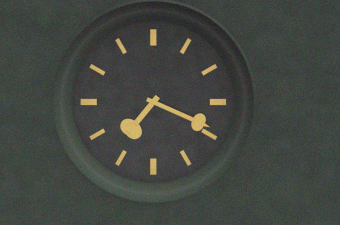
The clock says 7:19
